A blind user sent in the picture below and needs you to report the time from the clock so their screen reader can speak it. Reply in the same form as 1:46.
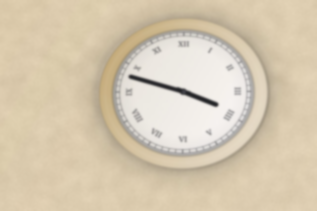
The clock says 3:48
